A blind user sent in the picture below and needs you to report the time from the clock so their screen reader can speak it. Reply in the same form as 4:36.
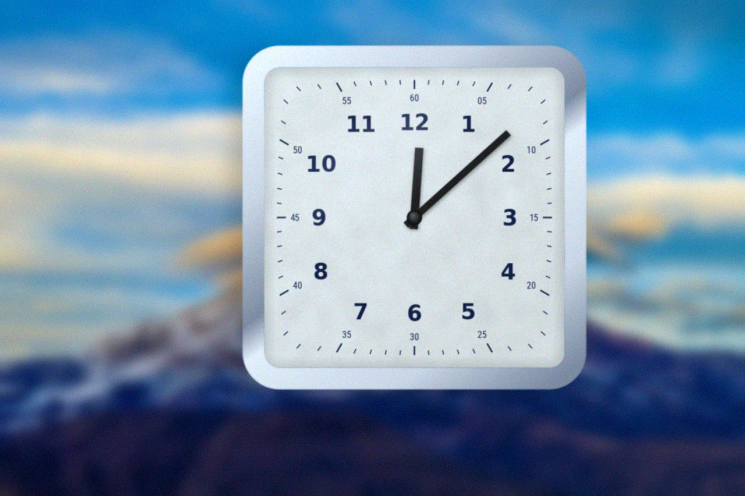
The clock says 12:08
